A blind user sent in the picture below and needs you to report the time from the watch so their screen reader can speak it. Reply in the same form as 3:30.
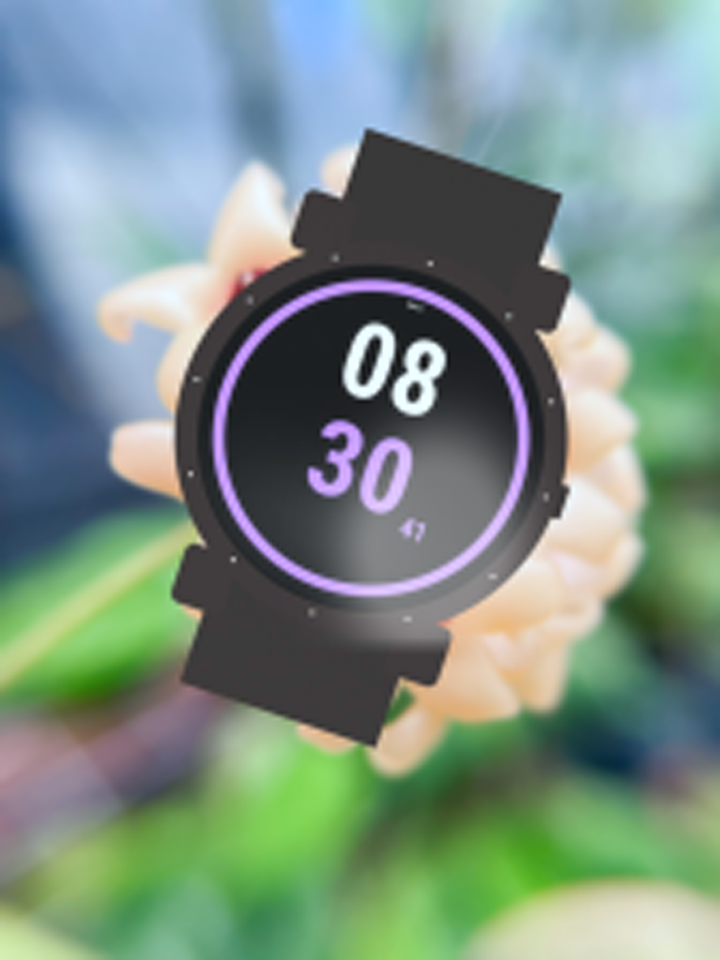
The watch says 8:30
